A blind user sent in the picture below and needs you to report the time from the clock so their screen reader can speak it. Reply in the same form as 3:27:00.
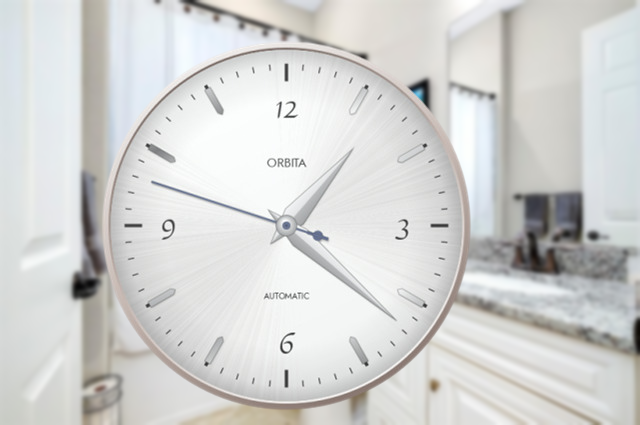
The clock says 1:21:48
